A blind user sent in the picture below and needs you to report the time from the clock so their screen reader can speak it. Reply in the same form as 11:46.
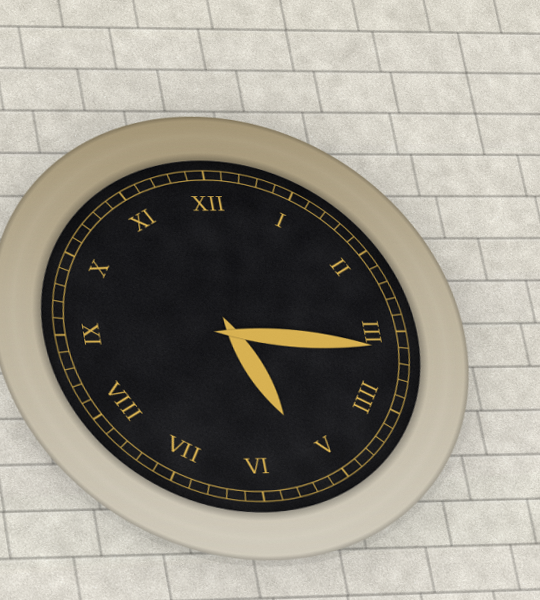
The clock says 5:16
